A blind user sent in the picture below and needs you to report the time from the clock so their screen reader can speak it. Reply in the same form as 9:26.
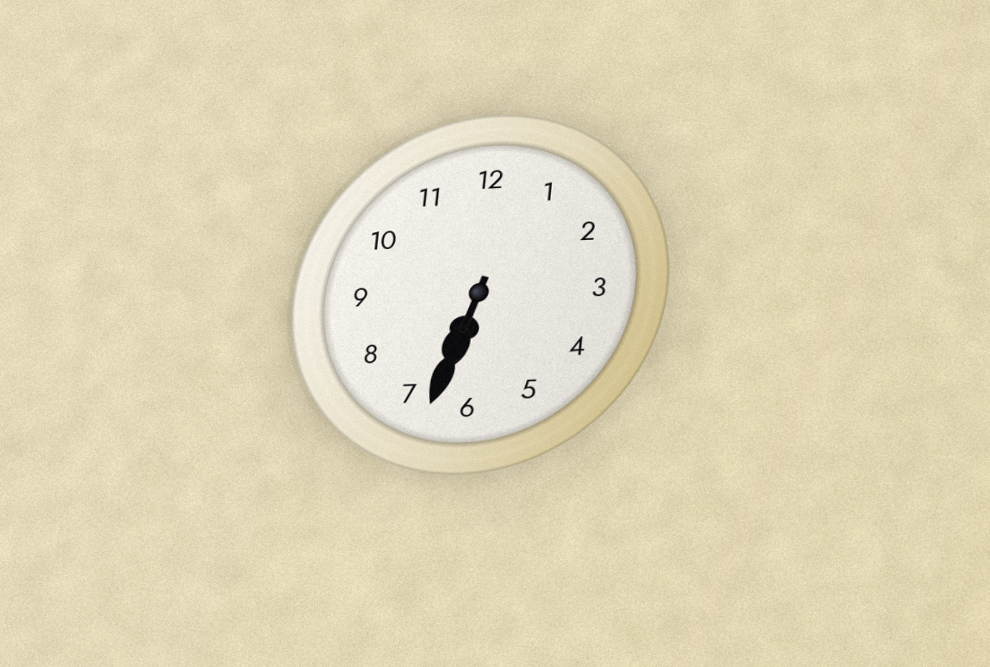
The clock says 6:33
